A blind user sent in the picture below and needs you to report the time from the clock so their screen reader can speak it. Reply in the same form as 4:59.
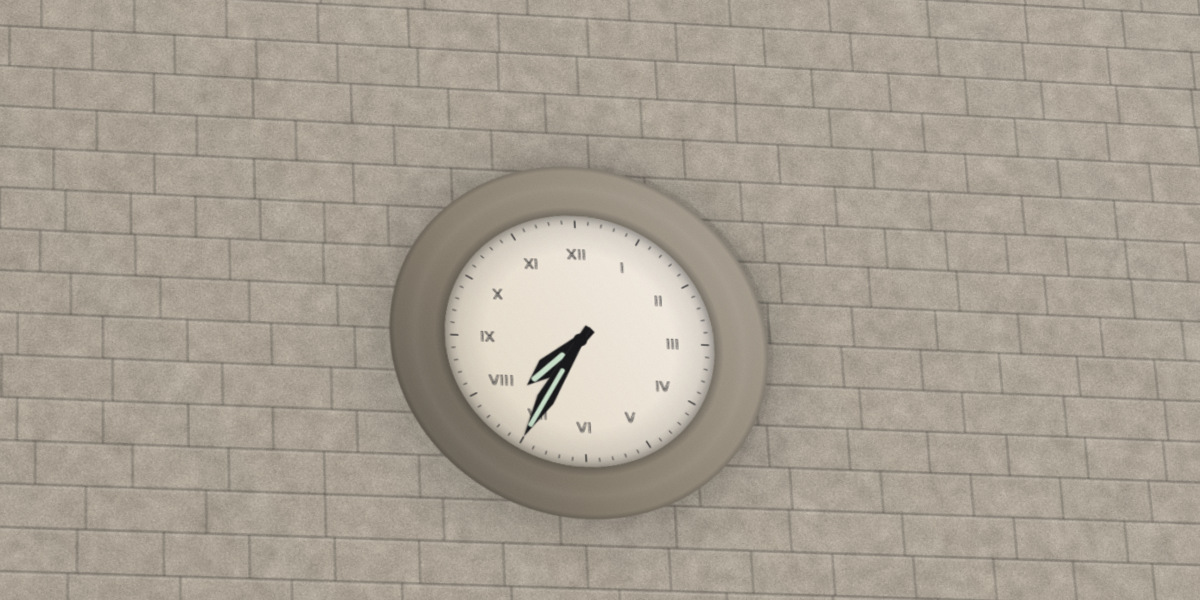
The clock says 7:35
